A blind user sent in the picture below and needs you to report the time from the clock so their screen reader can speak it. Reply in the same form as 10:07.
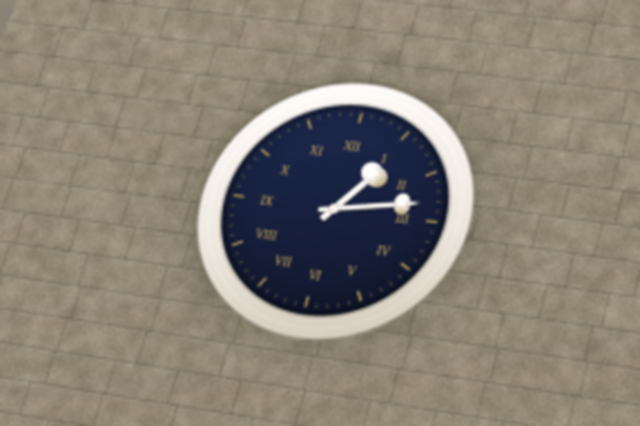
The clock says 1:13
